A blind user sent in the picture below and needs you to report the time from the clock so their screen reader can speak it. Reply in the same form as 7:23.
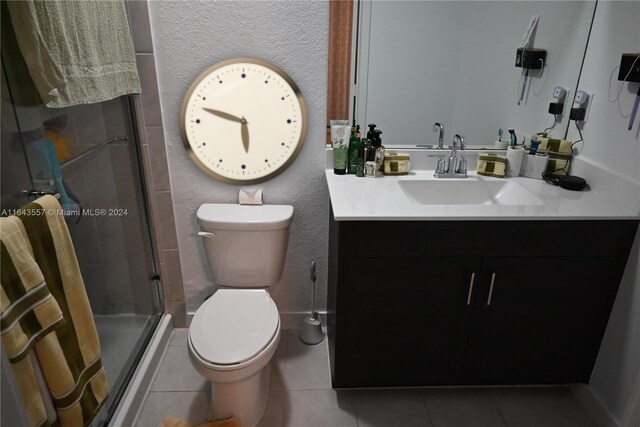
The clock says 5:48
